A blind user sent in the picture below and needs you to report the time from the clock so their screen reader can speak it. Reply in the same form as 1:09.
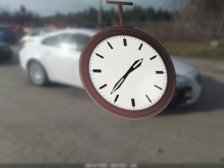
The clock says 1:37
